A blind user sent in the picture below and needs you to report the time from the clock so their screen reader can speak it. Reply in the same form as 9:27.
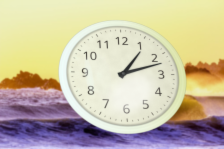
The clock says 1:12
